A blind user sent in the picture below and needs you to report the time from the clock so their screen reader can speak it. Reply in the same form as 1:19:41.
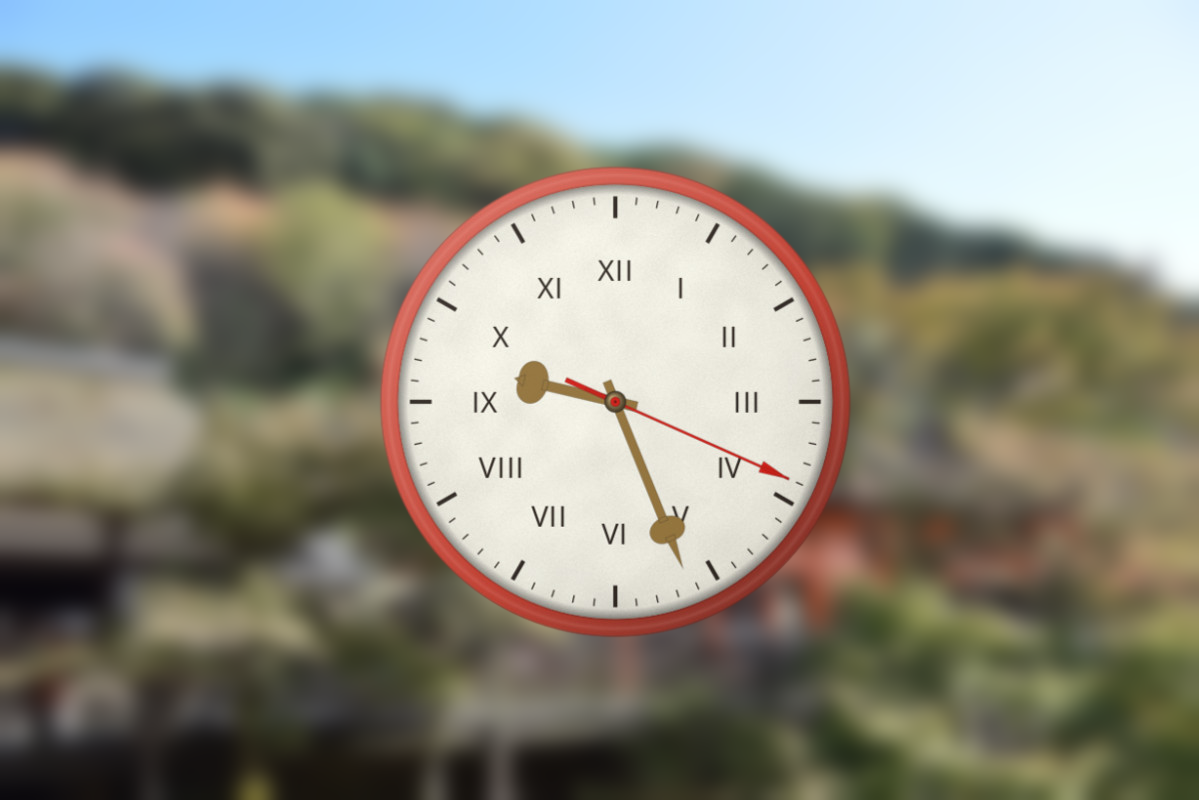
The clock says 9:26:19
